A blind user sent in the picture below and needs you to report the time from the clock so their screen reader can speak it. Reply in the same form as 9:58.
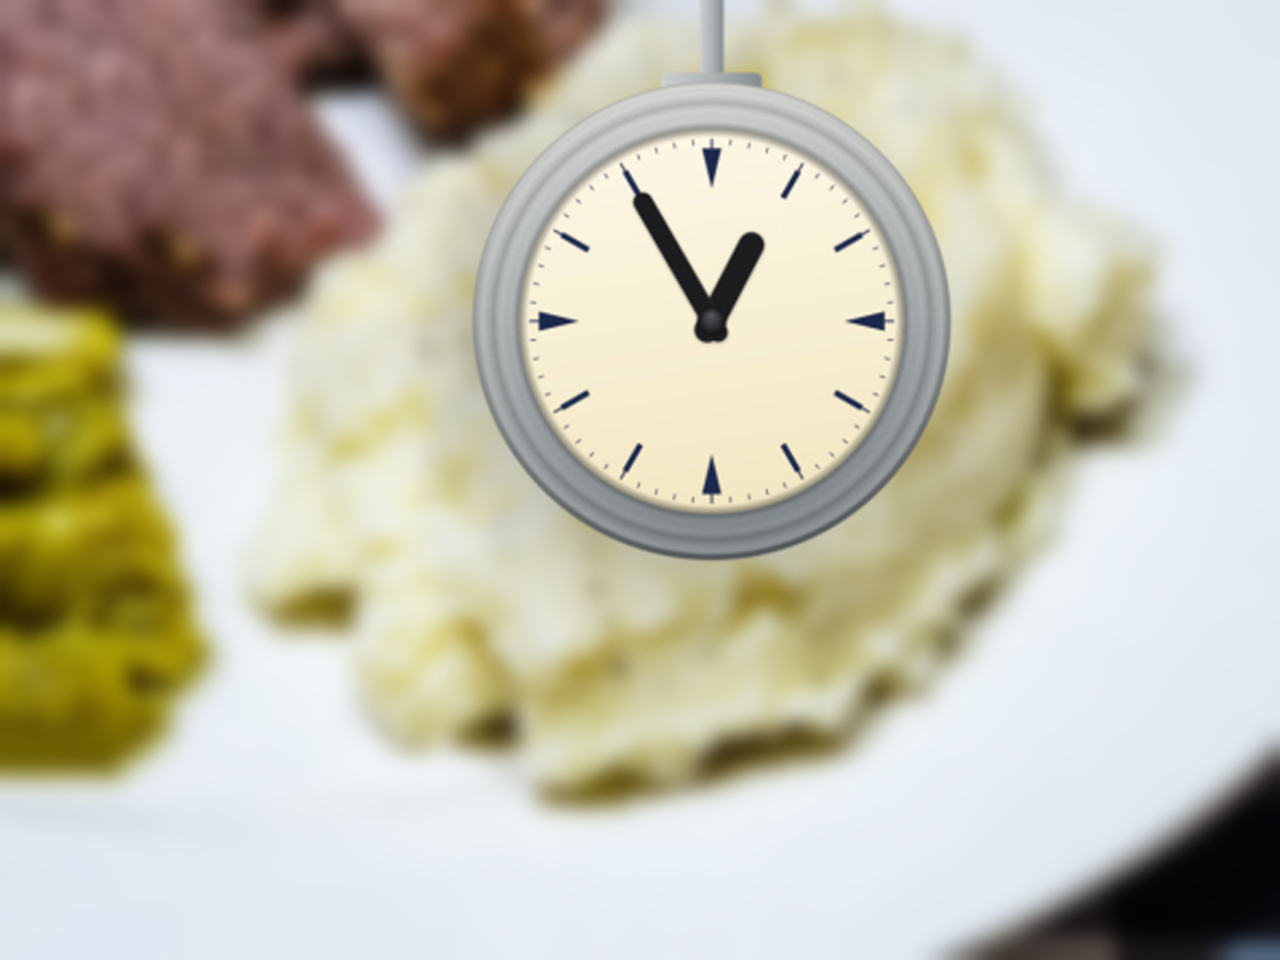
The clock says 12:55
